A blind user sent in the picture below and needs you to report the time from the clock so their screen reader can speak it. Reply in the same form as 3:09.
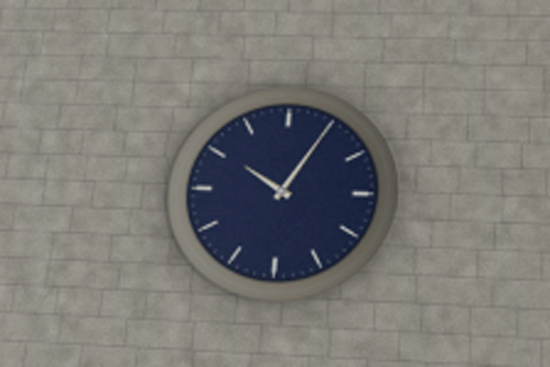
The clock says 10:05
